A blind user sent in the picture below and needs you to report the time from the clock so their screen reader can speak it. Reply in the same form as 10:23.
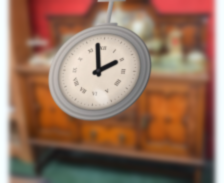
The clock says 1:58
